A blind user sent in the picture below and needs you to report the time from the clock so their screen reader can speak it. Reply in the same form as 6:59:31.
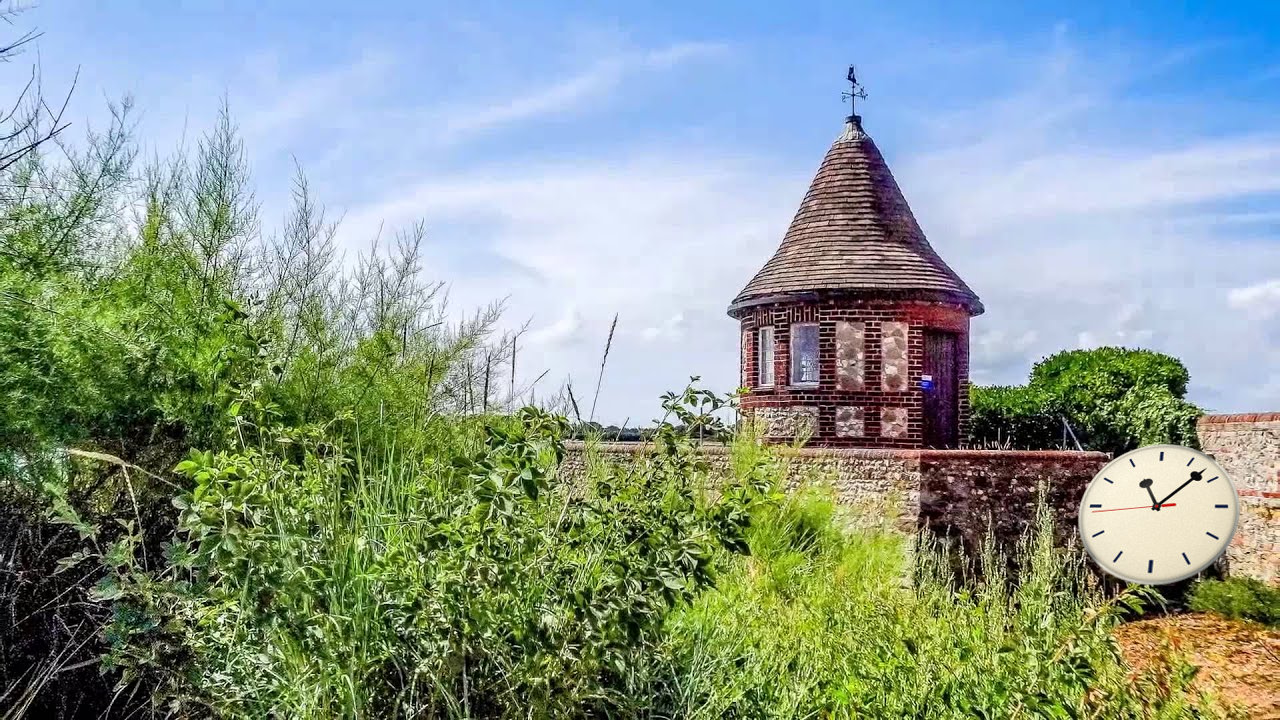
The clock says 11:07:44
